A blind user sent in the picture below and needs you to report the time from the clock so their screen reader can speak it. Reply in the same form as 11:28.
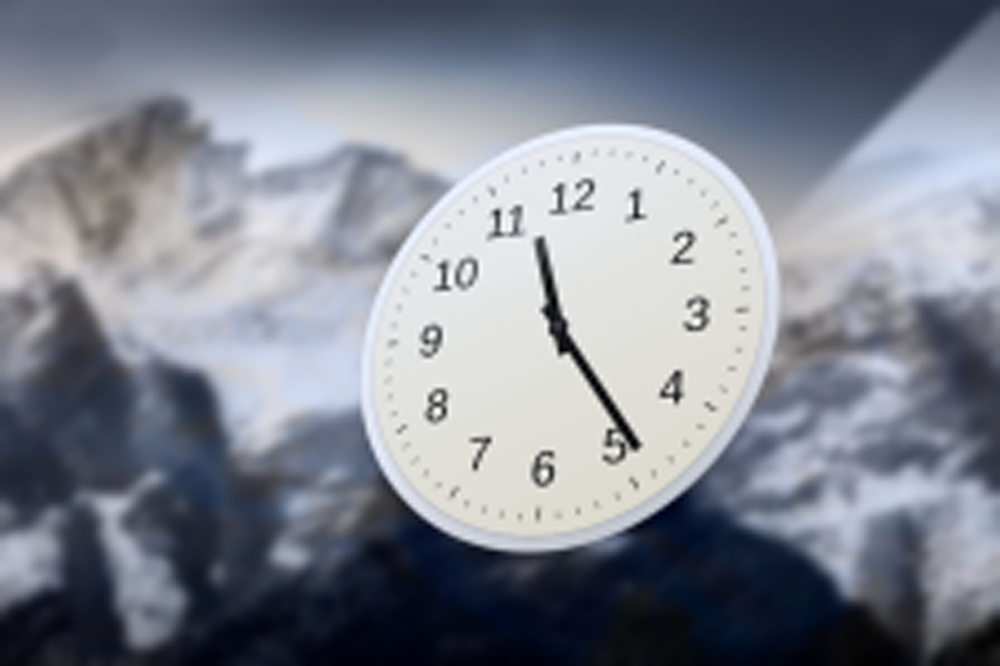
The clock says 11:24
